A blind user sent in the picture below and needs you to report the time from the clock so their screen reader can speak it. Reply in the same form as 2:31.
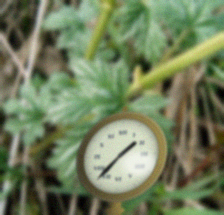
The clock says 1:37
